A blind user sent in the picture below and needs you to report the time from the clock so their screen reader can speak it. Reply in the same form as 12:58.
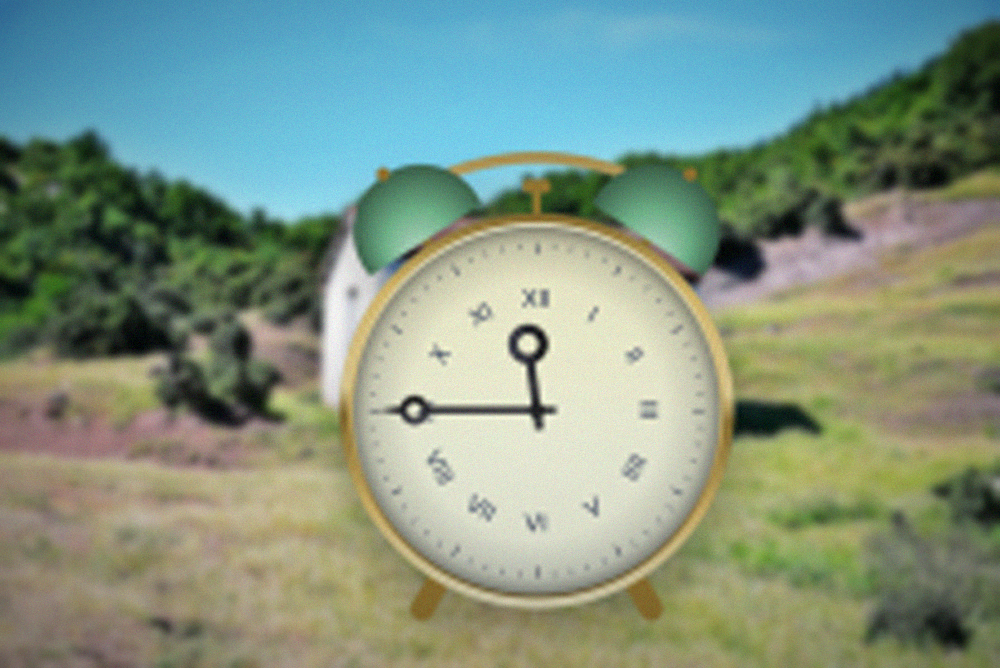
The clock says 11:45
